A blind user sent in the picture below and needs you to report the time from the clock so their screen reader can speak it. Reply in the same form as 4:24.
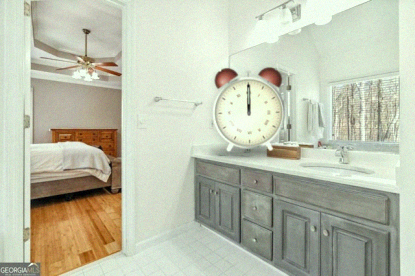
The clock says 12:00
